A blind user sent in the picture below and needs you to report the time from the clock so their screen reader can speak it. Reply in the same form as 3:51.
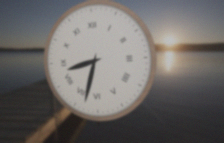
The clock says 8:33
